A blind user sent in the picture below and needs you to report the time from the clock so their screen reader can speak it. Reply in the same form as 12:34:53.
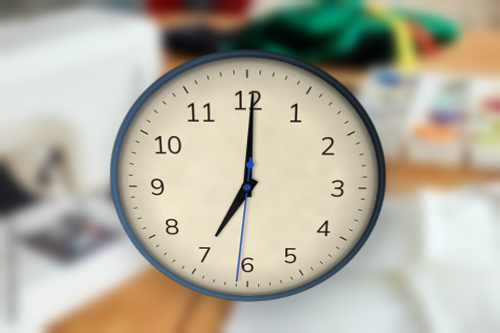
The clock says 7:00:31
